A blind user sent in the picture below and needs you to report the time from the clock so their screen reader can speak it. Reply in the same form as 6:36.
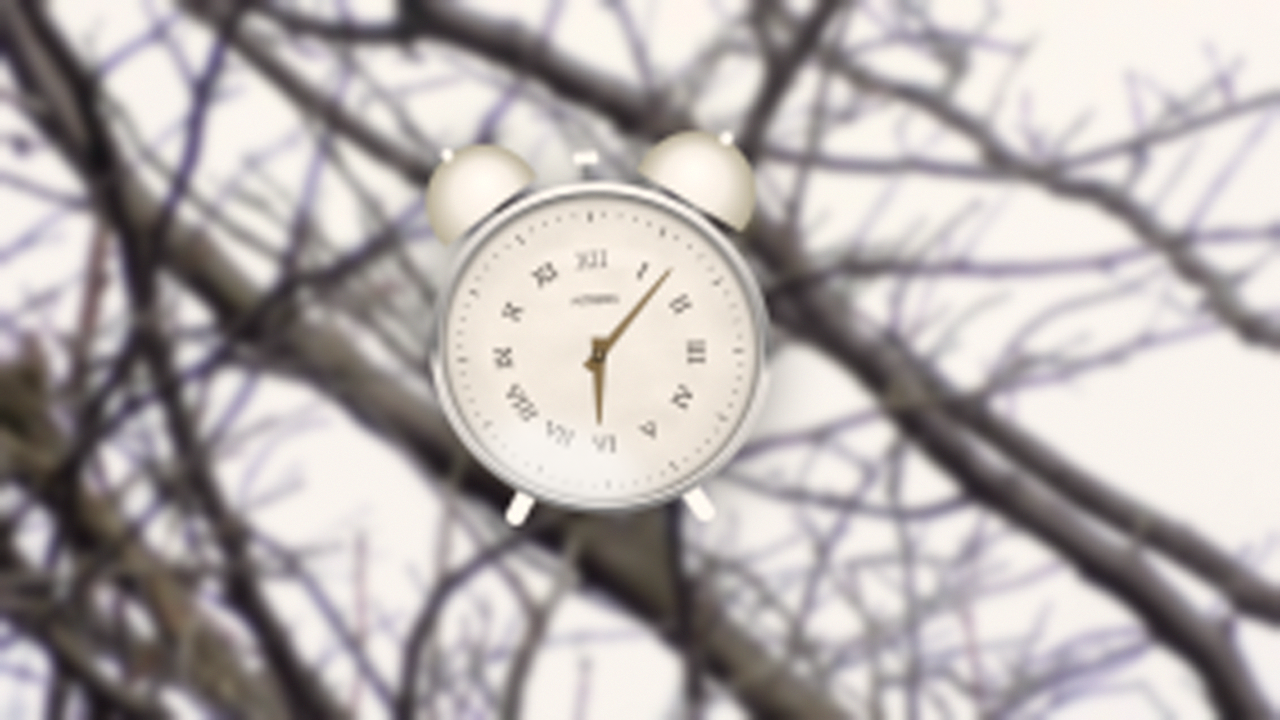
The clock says 6:07
